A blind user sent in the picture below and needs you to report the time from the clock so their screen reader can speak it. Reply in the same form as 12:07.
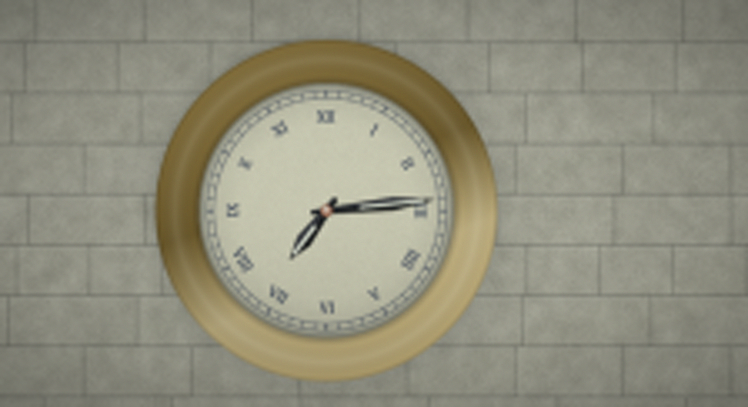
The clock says 7:14
